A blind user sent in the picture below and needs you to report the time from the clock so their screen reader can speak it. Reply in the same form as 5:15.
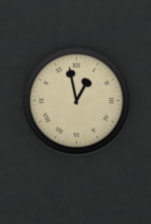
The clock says 12:58
